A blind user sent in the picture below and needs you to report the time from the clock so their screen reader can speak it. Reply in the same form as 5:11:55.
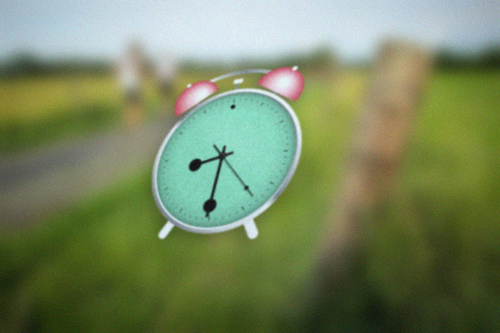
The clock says 8:30:23
